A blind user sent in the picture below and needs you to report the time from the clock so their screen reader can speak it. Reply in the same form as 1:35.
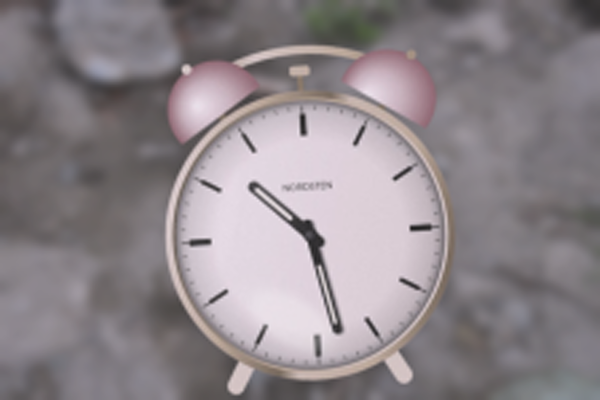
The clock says 10:28
